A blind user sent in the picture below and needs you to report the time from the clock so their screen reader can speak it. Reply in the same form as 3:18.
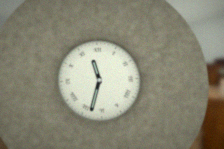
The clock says 11:33
